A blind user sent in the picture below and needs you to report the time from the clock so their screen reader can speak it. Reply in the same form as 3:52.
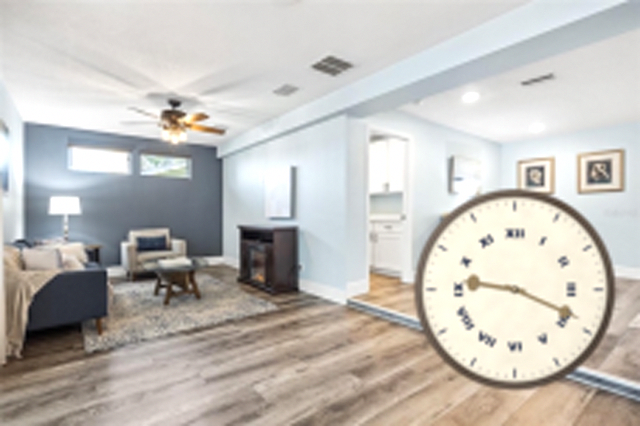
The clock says 9:19
